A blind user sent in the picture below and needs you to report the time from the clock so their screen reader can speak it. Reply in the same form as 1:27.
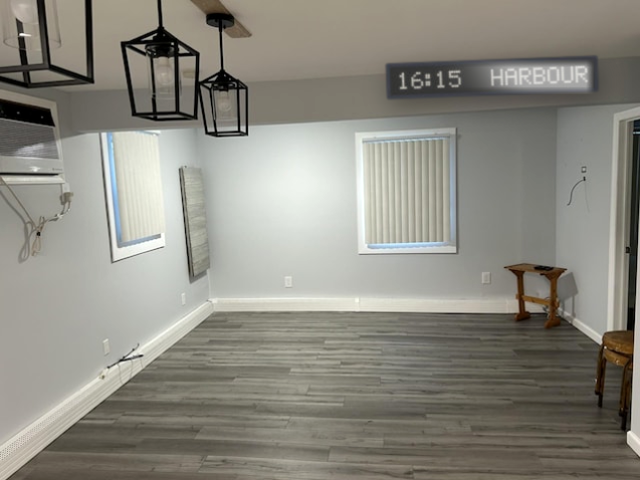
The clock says 16:15
